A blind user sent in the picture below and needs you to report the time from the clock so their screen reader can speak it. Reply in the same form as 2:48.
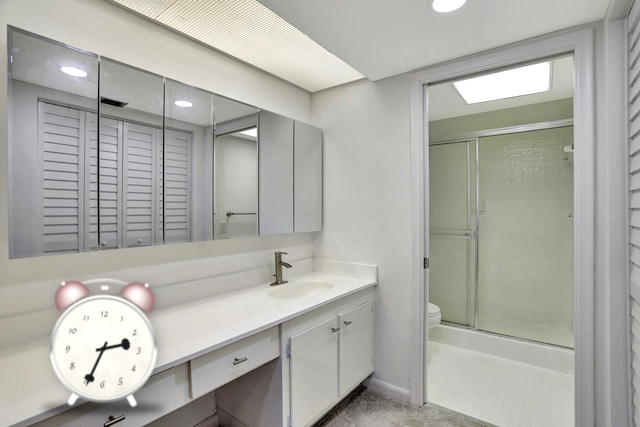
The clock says 2:34
